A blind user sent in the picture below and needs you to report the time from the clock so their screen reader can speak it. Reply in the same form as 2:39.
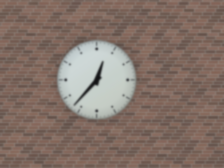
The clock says 12:37
